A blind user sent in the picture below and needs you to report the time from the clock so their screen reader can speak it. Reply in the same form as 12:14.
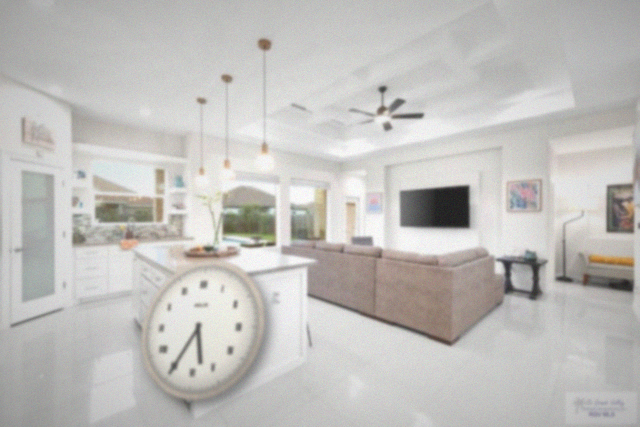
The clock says 5:35
